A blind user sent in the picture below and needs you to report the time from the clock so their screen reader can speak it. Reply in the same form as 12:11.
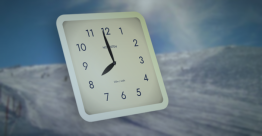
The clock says 7:59
